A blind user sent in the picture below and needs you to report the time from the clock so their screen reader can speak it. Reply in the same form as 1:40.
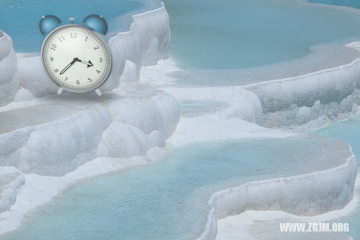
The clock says 3:38
